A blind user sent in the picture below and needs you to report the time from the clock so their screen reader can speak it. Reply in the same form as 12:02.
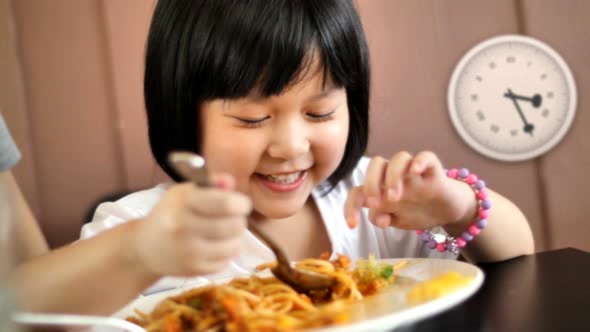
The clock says 3:26
